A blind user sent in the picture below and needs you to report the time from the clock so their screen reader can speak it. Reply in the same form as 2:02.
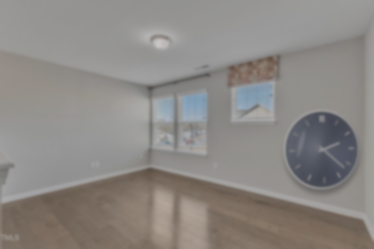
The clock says 2:22
